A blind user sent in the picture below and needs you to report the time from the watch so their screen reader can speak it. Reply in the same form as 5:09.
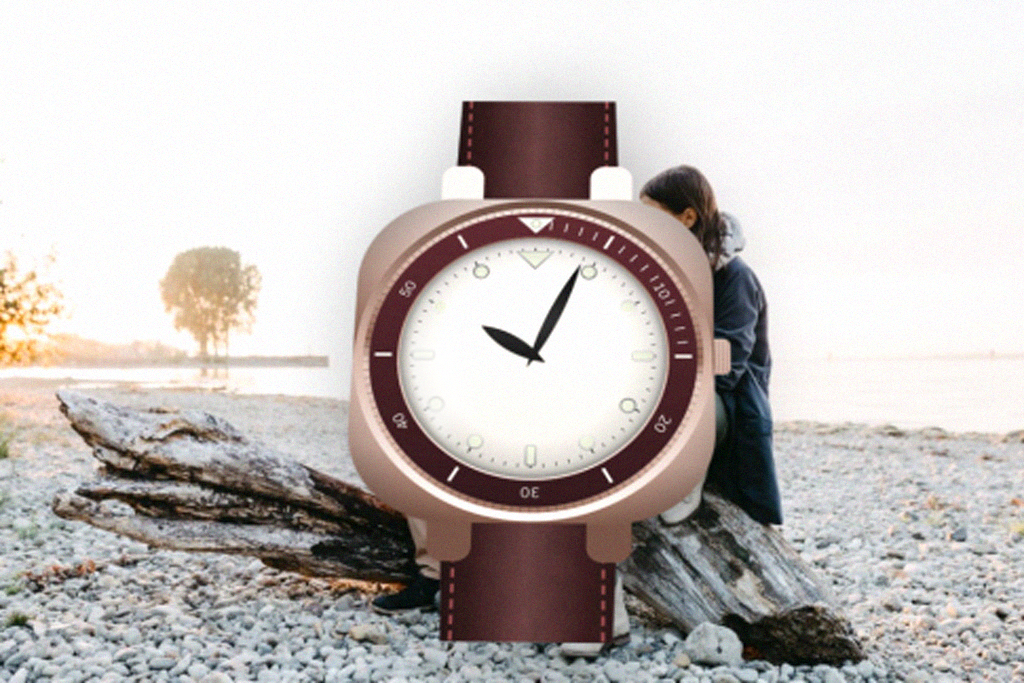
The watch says 10:04
